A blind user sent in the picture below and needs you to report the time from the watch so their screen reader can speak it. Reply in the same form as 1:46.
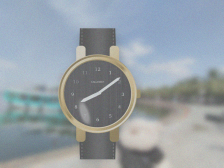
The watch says 8:09
